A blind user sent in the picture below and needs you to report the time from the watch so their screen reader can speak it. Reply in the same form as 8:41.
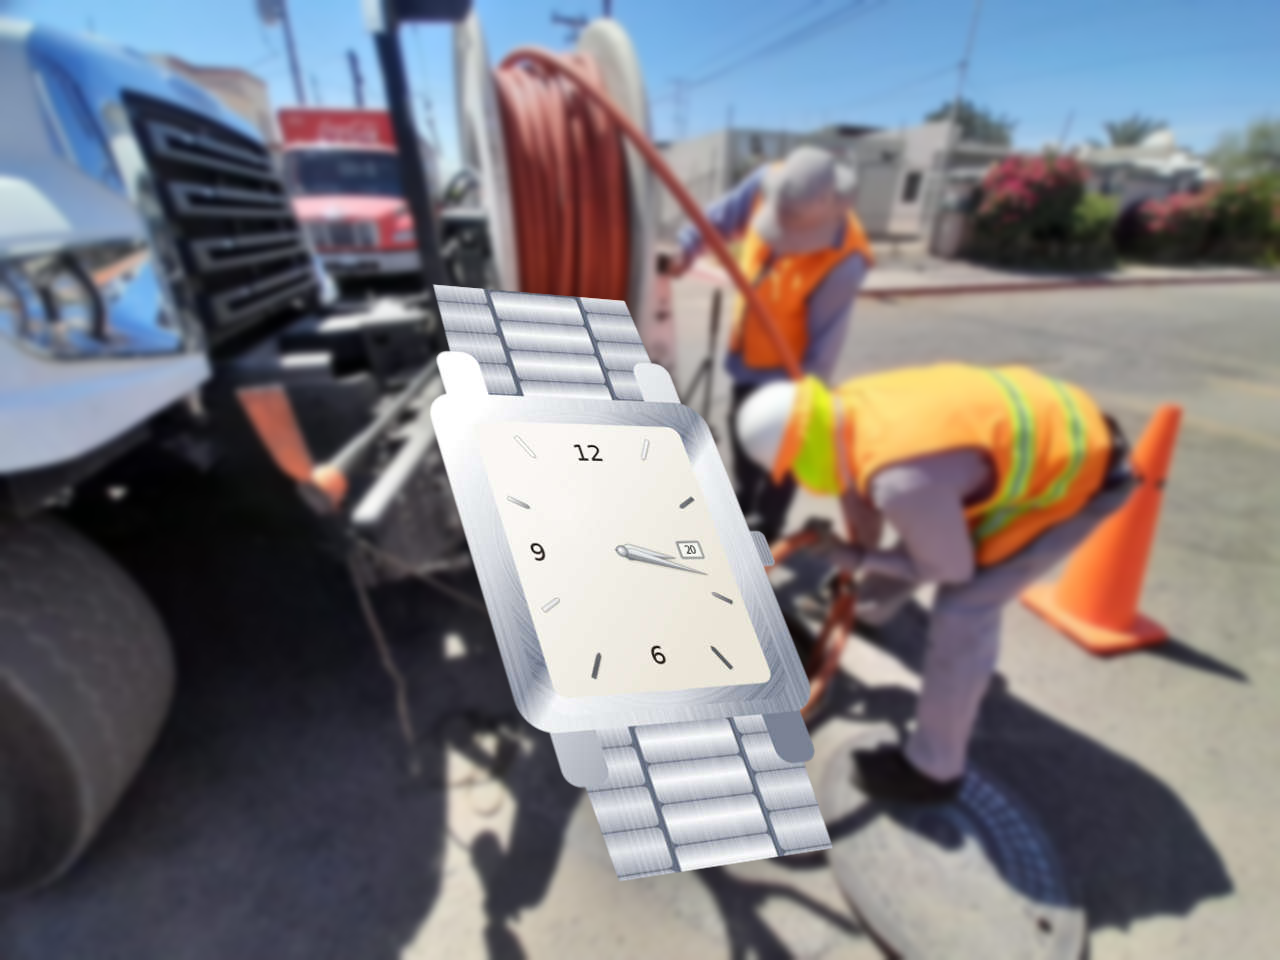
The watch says 3:18
